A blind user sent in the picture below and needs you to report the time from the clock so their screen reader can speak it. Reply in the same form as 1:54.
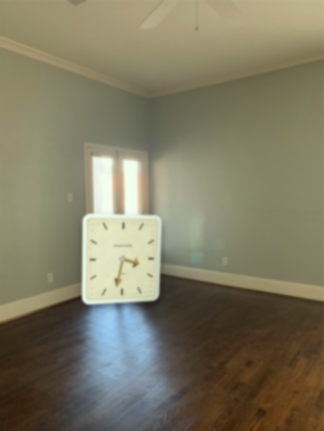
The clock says 3:32
